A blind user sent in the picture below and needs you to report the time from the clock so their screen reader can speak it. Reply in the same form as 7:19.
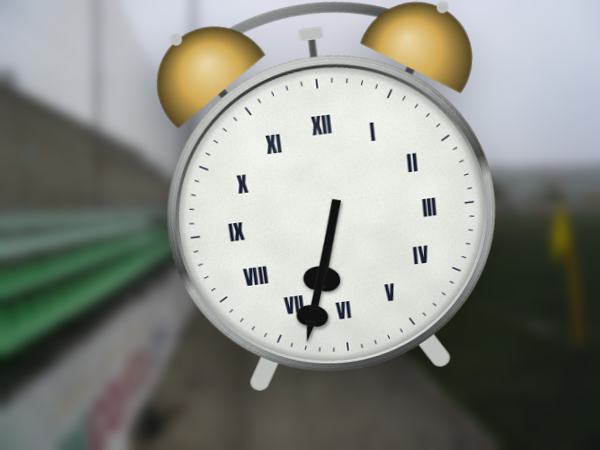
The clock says 6:33
